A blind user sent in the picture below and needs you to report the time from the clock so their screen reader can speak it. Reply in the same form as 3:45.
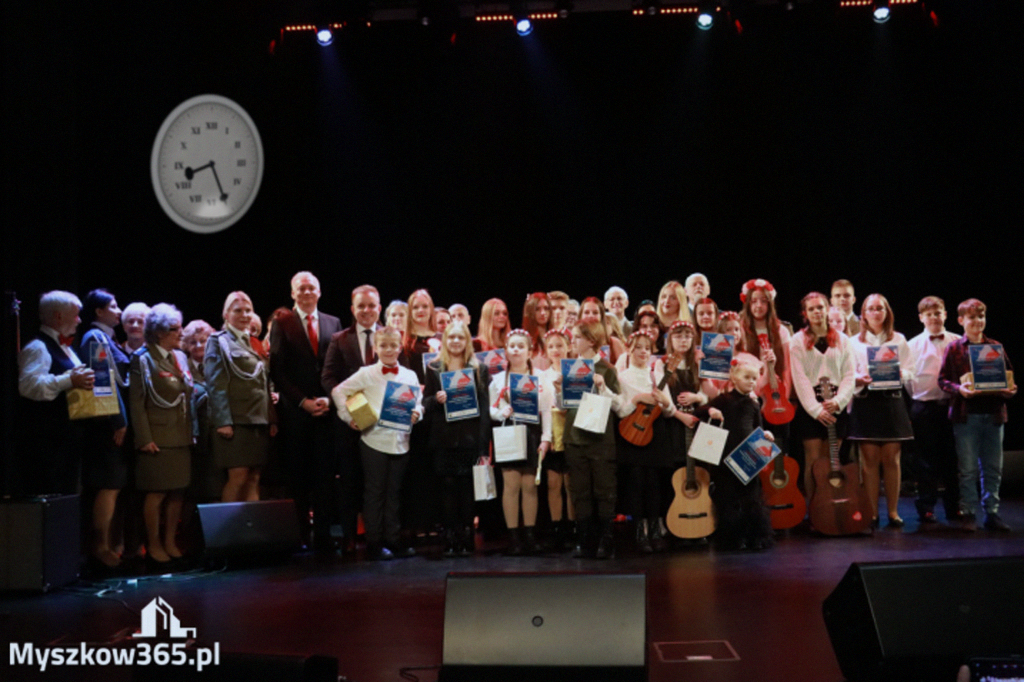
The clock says 8:26
